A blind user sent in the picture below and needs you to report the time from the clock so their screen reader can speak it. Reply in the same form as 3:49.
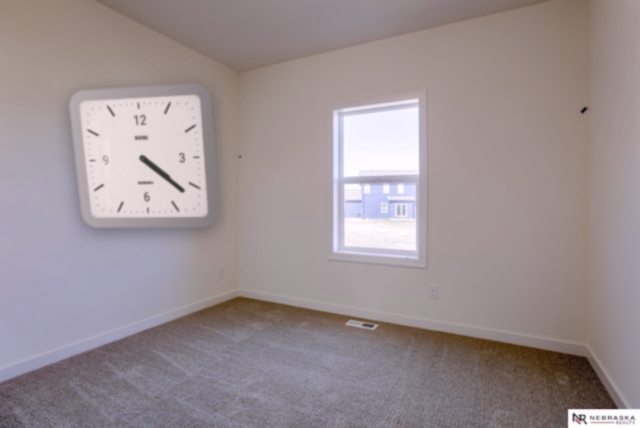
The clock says 4:22
